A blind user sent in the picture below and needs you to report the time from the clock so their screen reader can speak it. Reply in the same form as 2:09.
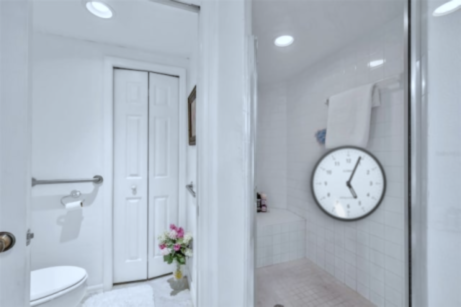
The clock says 5:04
